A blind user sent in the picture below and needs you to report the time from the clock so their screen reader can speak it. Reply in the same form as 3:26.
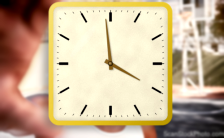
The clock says 3:59
